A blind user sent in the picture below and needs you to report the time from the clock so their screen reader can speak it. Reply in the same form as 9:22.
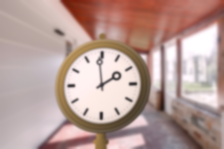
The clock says 1:59
